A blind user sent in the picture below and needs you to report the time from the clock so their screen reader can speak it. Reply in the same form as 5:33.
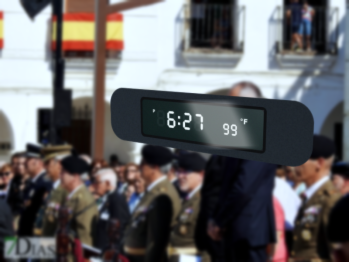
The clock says 6:27
